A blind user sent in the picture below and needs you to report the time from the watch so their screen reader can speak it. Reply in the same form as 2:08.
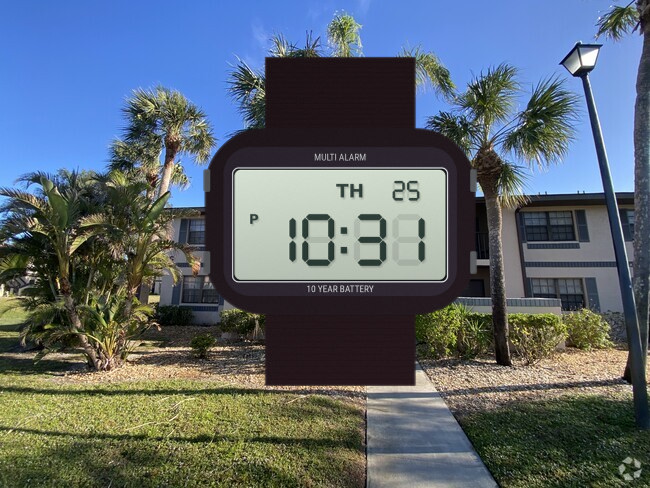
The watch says 10:31
